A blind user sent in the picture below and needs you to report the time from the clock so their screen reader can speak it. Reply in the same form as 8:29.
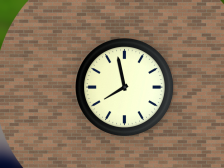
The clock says 7:58
